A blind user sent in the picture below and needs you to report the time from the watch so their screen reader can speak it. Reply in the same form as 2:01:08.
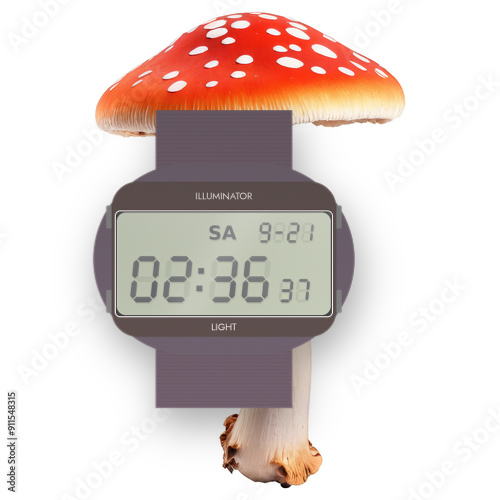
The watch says 2:36:37
